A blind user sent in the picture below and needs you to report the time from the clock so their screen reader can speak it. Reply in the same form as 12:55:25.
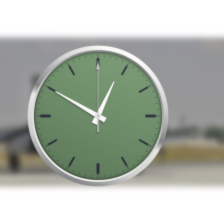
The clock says 12:50:00
